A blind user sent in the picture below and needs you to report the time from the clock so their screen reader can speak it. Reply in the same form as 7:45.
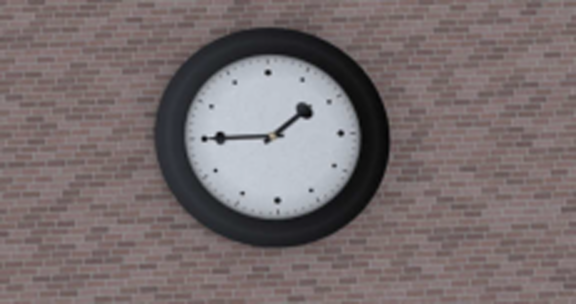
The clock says 1:45
